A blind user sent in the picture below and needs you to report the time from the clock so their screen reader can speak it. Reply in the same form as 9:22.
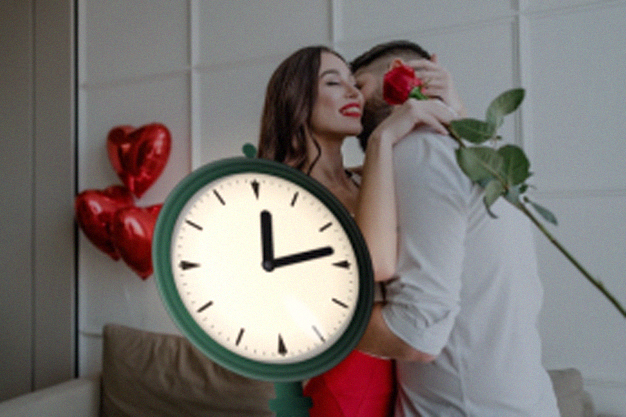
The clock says 12:13
